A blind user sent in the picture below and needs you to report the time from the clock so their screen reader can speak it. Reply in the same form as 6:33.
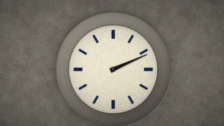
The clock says 2:11
